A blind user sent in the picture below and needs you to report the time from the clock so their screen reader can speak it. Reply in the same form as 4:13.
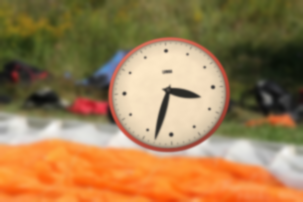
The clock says 3:33
